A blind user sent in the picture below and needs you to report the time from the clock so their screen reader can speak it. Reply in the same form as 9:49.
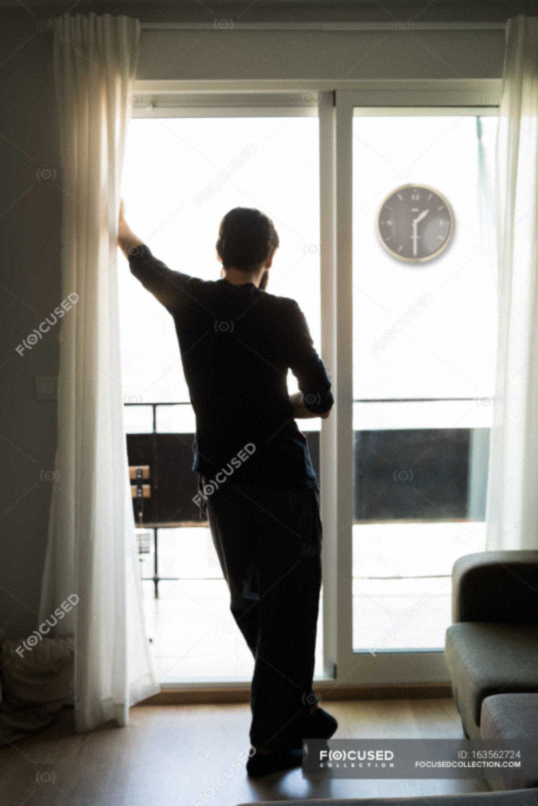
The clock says 1:30
